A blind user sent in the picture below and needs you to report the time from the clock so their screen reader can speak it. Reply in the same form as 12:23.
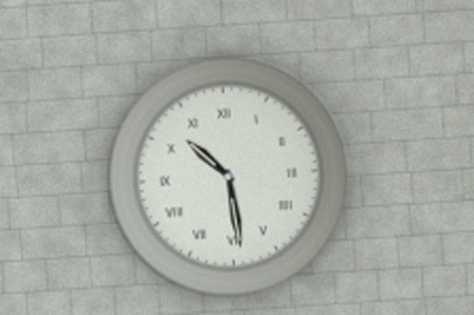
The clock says 10:29
